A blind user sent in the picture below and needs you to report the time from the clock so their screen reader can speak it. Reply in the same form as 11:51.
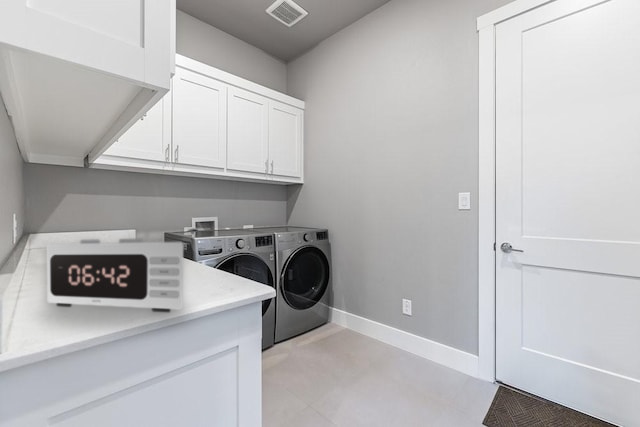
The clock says 6:42
